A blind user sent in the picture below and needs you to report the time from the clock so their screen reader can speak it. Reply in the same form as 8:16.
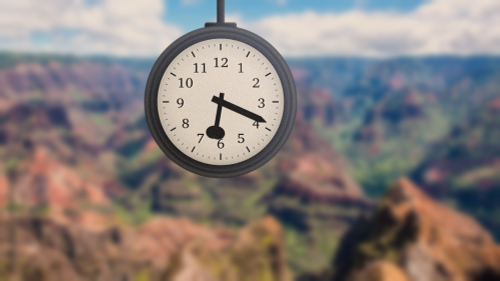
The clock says 6:19
